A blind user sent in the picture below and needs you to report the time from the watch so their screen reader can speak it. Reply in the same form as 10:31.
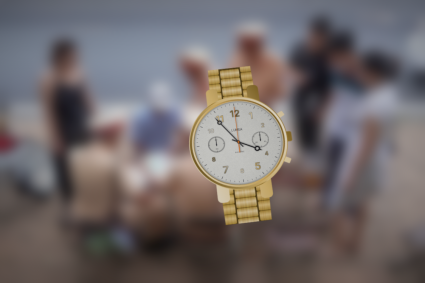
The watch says 3:54
